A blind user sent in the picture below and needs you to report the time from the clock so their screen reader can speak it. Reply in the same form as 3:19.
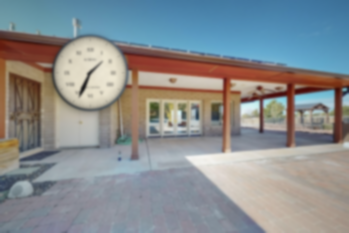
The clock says 1:34
